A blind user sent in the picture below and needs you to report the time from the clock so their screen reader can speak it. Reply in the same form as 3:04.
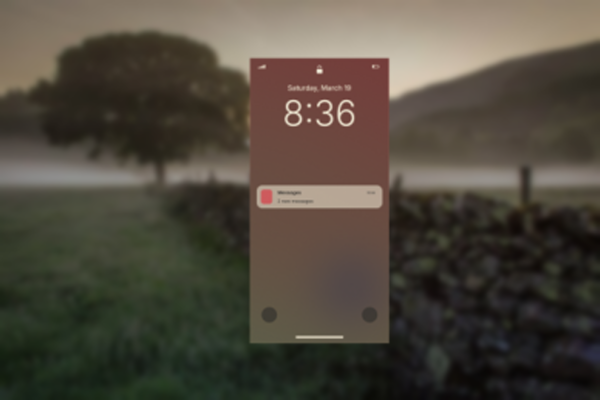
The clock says 8:36
